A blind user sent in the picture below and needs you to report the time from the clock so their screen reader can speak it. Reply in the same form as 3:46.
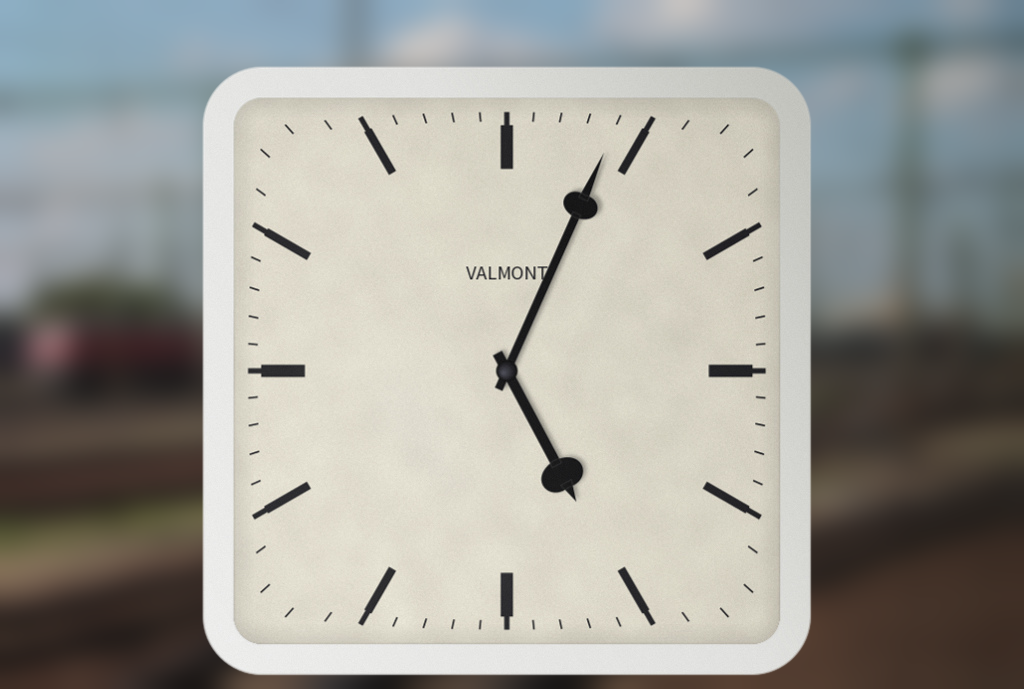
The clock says 5:04
